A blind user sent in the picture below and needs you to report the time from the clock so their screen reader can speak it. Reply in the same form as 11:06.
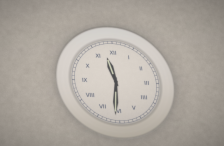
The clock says 11:31
